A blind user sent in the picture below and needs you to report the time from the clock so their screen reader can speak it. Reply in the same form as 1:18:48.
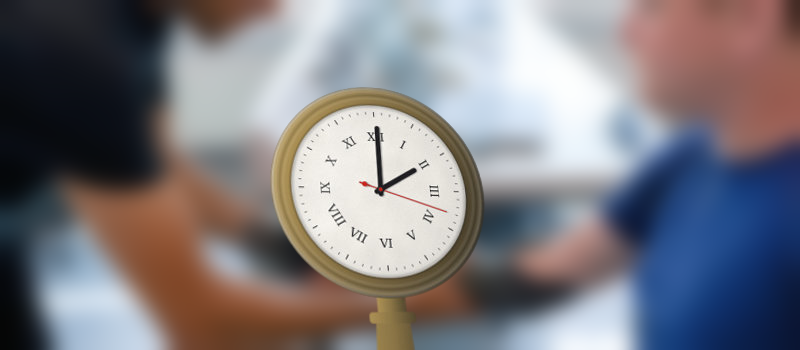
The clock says 2:00:18
